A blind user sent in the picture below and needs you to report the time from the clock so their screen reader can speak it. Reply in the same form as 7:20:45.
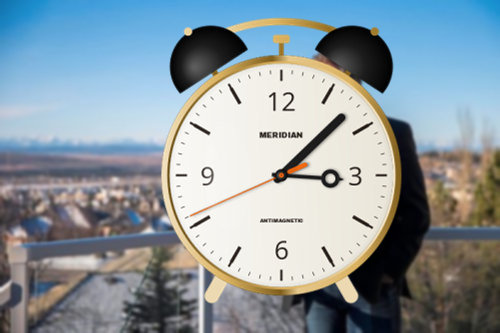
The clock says 3:07:41
